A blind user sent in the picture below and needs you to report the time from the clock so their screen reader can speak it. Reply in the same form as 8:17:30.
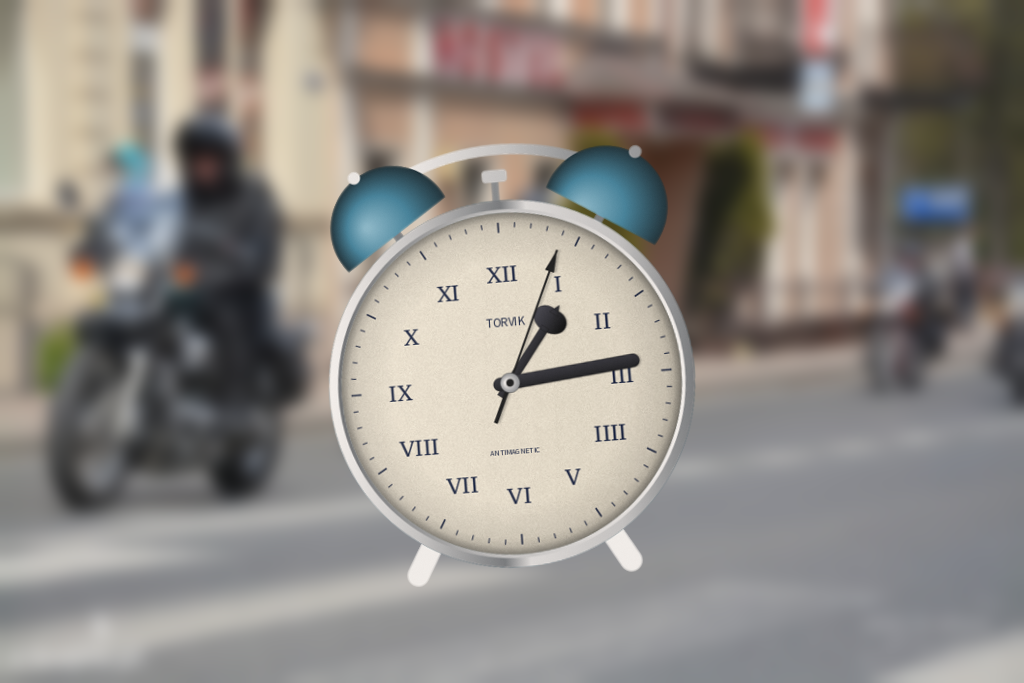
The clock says 1:14:04
